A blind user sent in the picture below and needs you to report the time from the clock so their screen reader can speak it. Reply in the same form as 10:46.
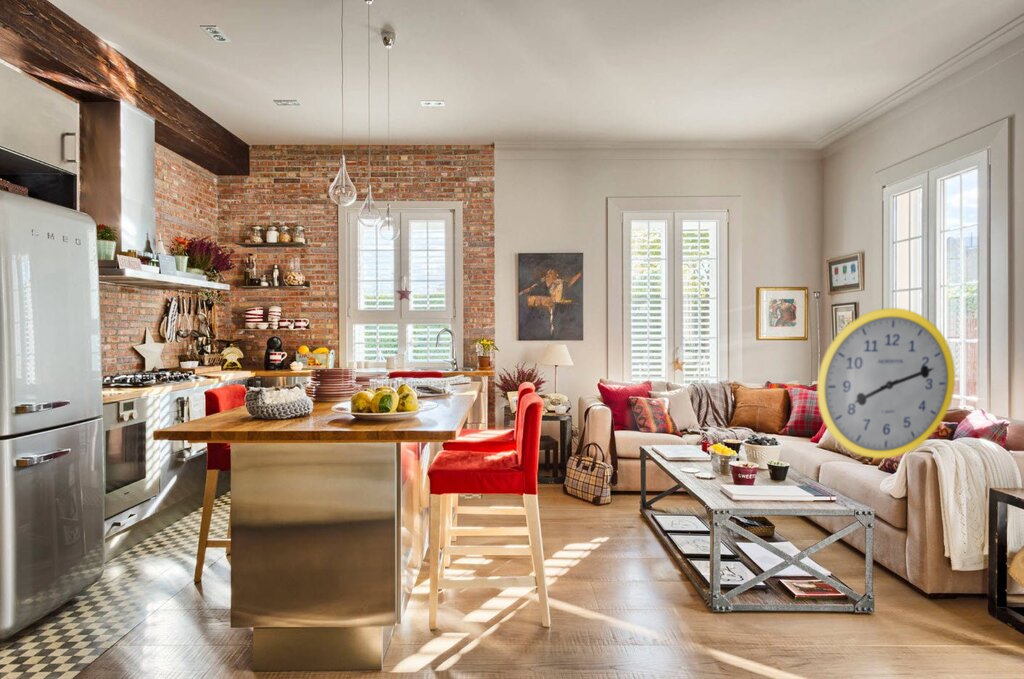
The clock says 8:12
